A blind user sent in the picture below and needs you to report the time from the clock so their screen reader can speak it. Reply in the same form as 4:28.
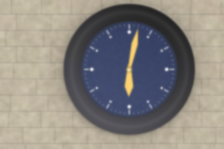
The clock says 6:02
